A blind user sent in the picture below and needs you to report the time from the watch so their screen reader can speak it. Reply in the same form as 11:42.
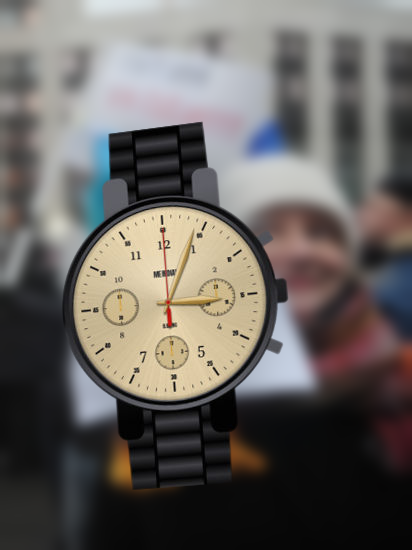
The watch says 3:04
